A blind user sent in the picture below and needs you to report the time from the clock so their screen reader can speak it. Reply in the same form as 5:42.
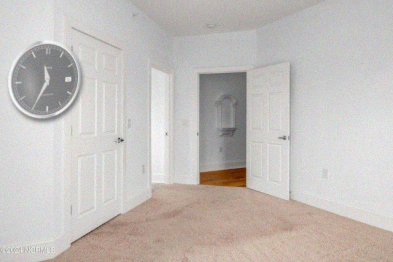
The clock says 11:35
